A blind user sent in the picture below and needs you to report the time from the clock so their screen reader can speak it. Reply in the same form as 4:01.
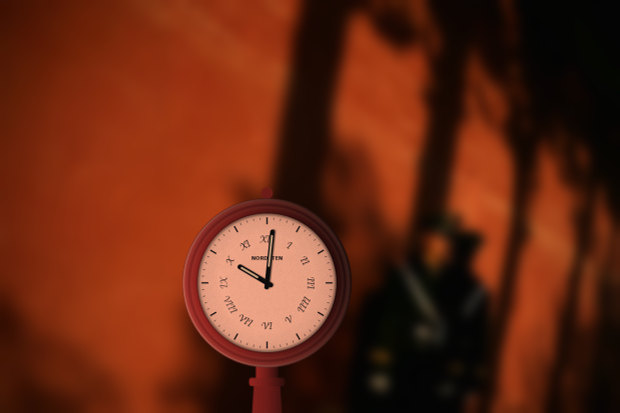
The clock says 10:01
